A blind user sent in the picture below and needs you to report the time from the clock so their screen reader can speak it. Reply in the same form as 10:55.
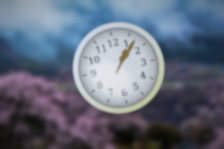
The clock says 1:07
